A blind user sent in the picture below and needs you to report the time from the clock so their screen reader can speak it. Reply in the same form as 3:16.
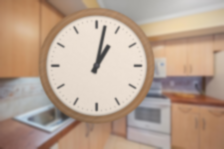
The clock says 1:02
